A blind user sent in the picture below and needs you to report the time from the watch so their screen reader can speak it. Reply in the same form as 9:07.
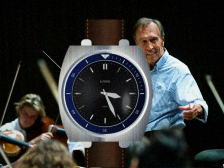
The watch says 3:26
